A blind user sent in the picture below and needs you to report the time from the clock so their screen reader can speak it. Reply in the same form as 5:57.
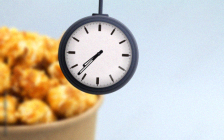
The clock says 7:37
